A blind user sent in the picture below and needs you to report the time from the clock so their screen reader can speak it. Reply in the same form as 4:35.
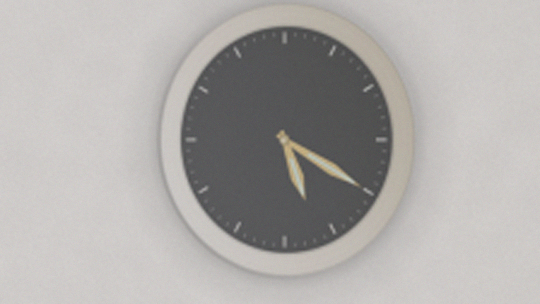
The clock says 5:20
